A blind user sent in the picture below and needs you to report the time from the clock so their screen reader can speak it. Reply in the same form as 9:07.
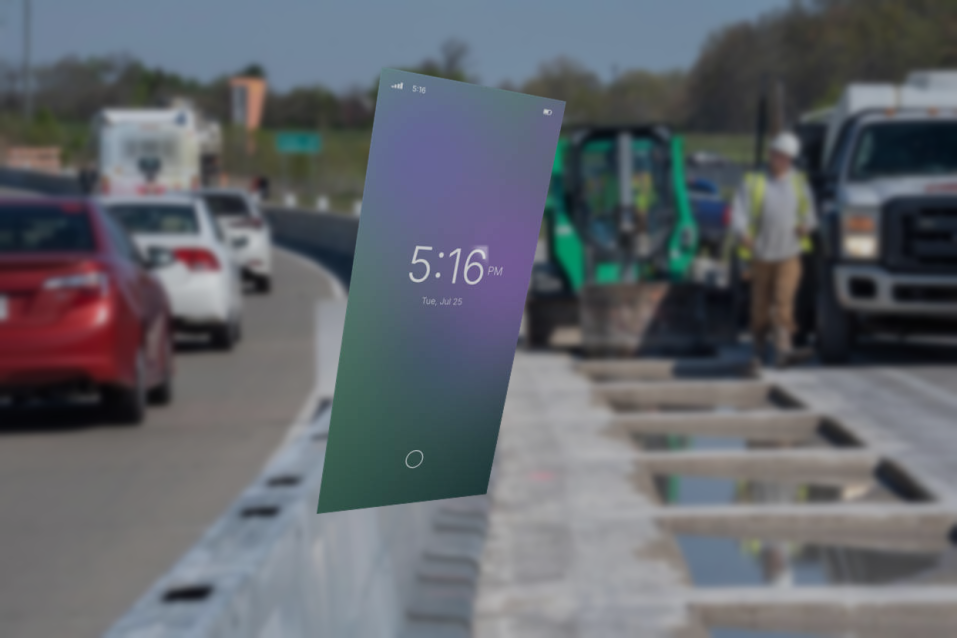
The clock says 5:16
